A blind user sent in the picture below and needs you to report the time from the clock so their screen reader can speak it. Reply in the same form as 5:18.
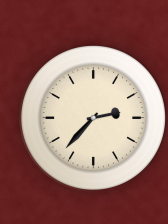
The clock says 2:37
